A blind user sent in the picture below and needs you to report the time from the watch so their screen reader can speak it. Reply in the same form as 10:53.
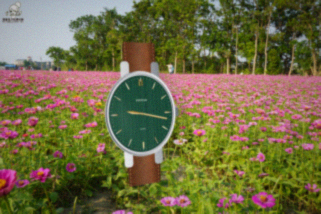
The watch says 9:17
